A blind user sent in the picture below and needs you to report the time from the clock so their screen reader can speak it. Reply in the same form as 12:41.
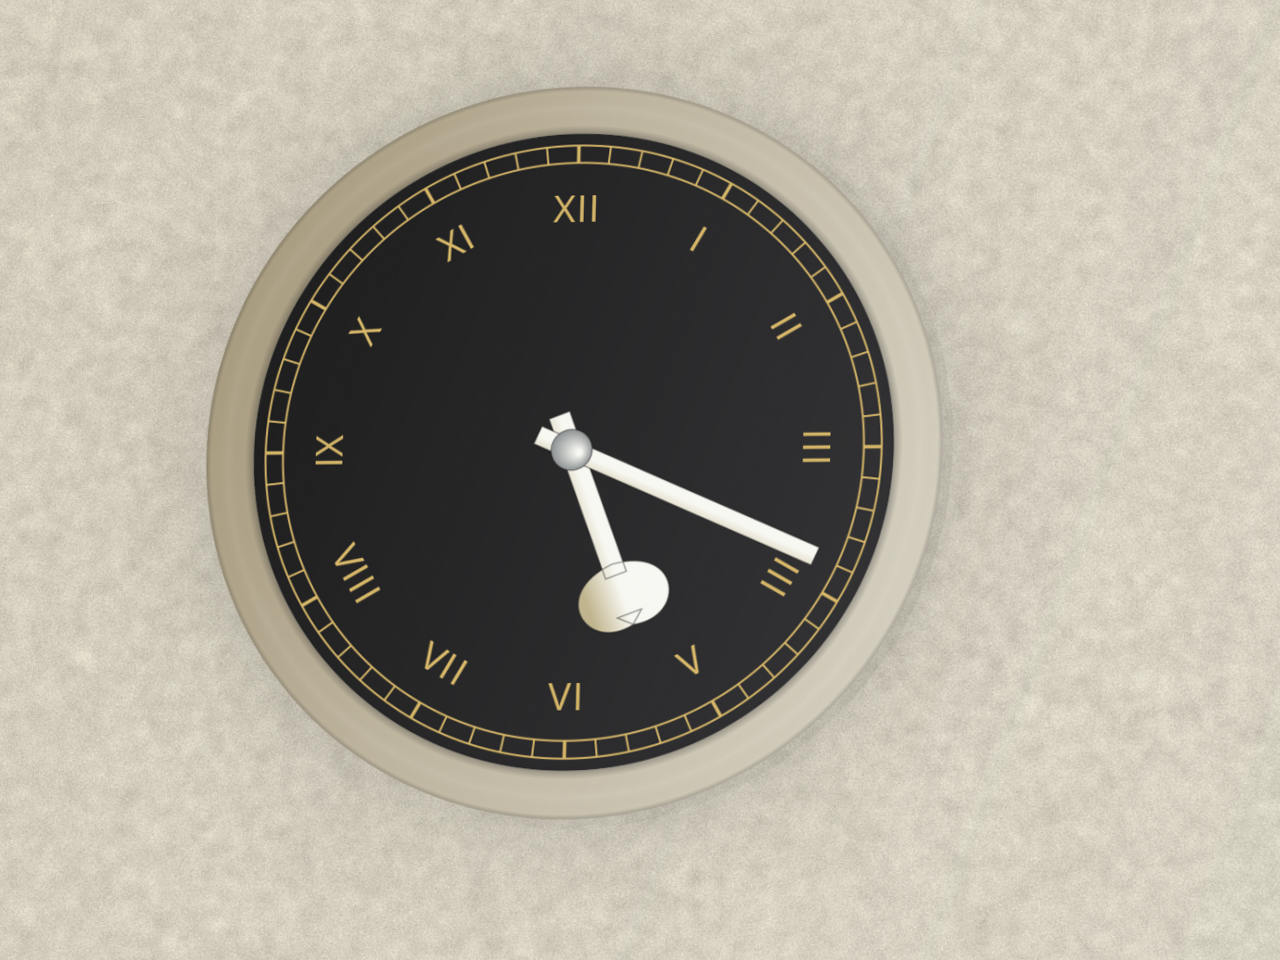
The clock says 5:19
